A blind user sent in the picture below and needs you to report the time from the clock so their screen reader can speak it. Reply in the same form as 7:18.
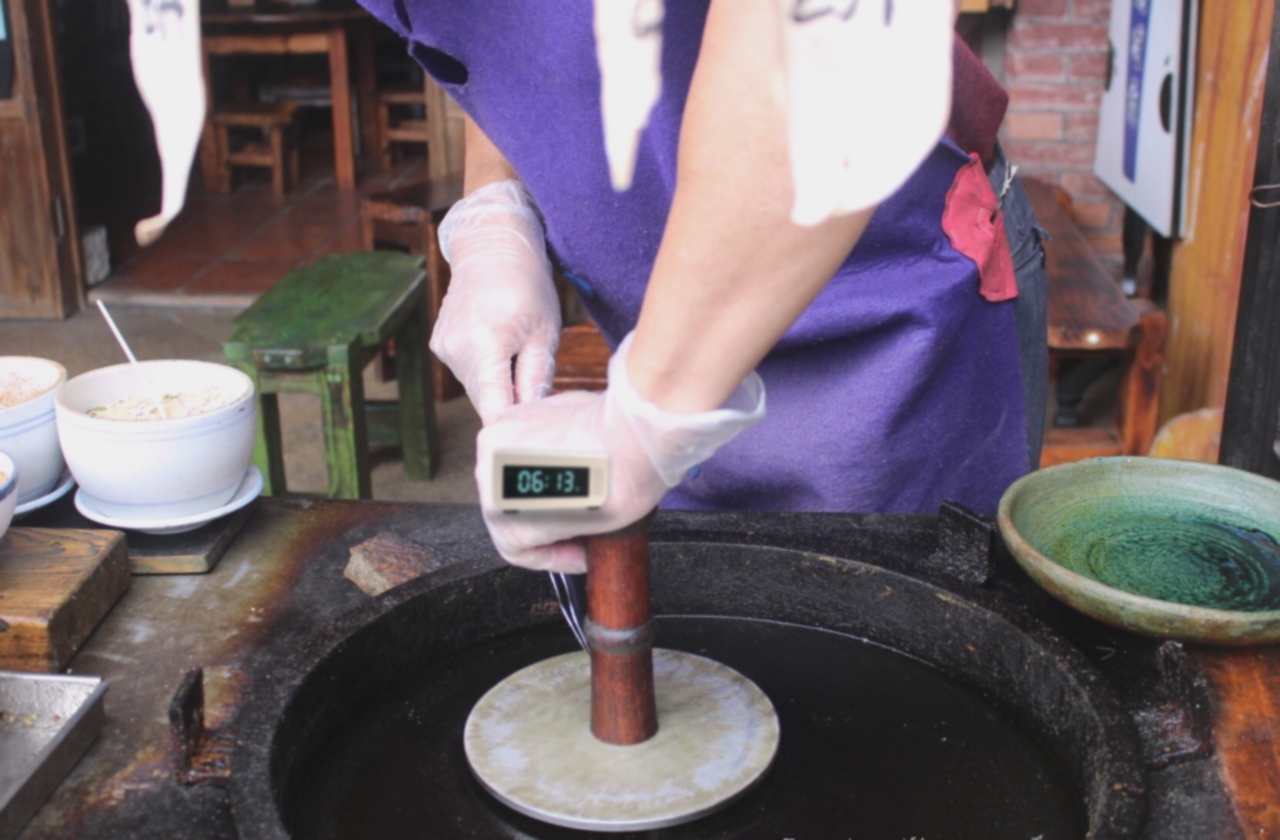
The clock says 6:13
